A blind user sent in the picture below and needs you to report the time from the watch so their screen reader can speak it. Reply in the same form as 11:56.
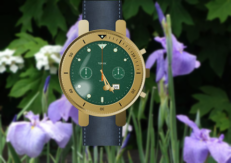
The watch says 5:25
